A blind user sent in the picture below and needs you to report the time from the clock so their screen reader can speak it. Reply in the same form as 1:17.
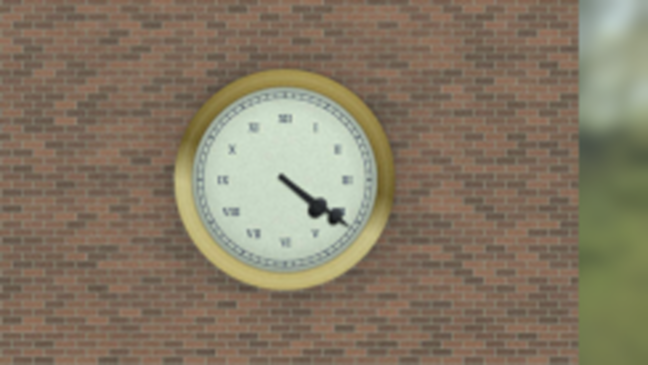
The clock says 4:21
